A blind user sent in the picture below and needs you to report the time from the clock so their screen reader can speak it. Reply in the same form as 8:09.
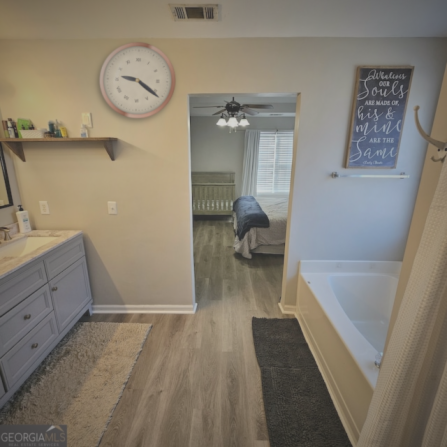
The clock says 9:21
